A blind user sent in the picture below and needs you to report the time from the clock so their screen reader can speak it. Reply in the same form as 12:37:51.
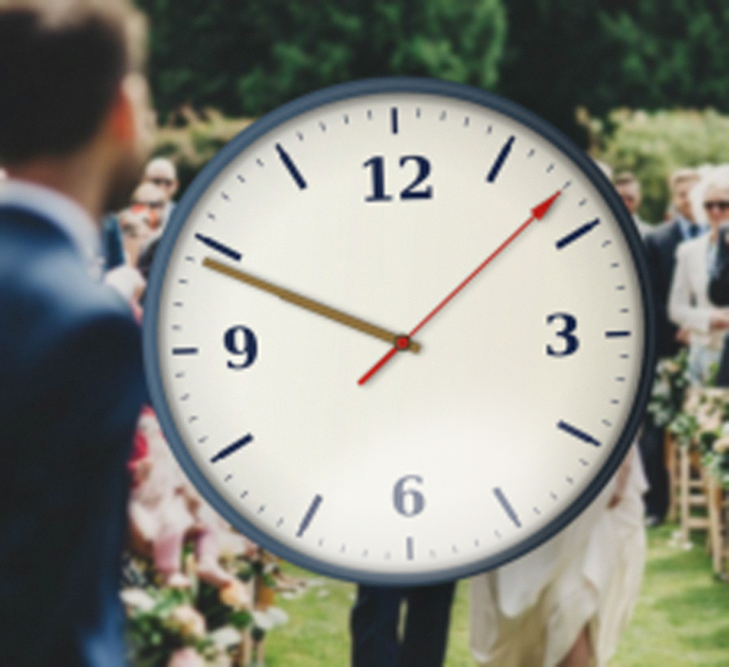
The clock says 9:49:08
